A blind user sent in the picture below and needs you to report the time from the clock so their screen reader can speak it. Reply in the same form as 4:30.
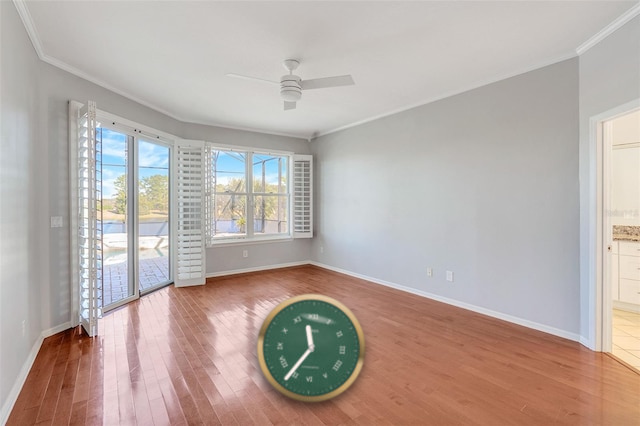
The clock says 11:36
